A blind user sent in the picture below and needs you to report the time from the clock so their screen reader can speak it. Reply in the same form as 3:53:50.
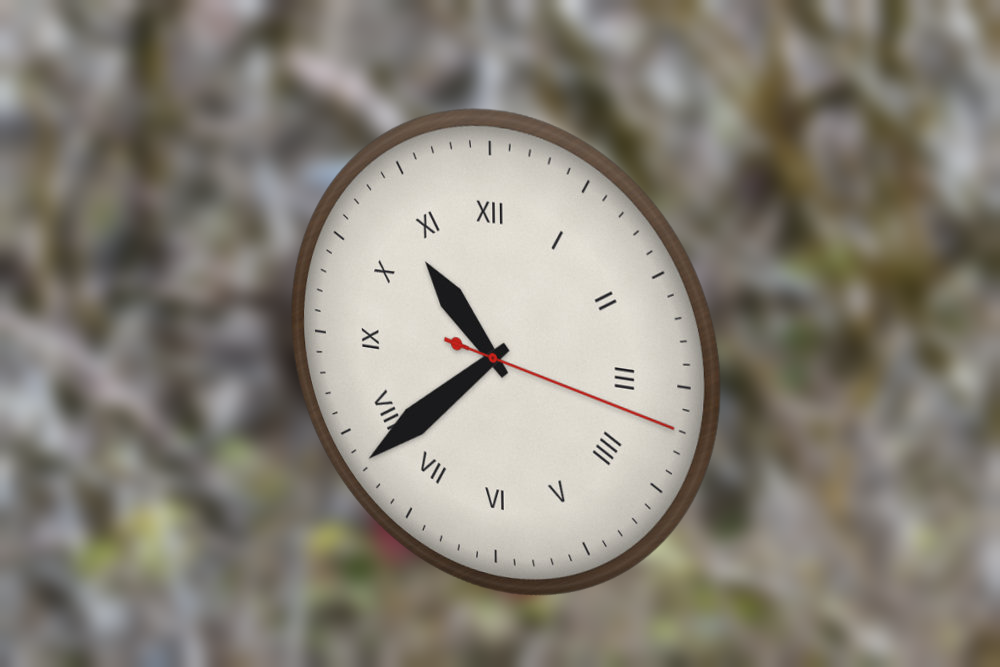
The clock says 10:38:17
